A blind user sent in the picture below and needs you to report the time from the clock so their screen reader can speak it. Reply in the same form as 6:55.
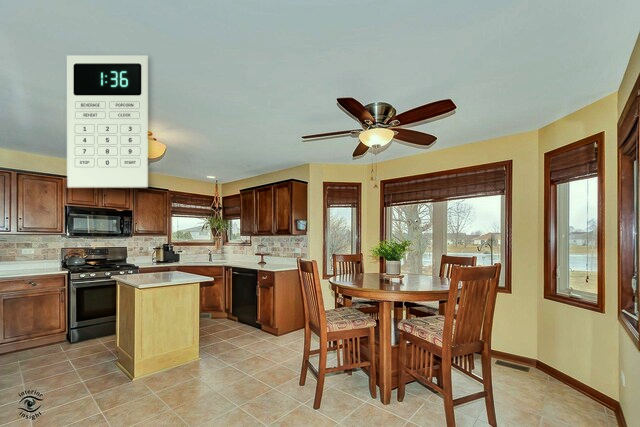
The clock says 1:36
